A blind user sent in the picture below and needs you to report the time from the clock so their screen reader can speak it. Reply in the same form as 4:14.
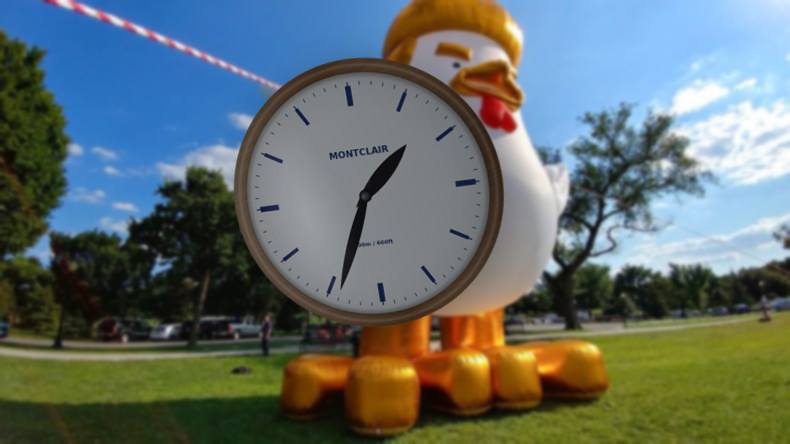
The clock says 1:34
